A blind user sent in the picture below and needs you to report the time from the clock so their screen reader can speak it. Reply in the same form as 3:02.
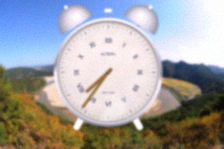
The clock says 7:36
